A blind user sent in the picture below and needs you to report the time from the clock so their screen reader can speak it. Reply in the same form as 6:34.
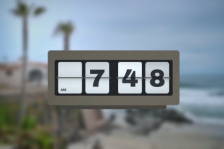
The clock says 7:48
